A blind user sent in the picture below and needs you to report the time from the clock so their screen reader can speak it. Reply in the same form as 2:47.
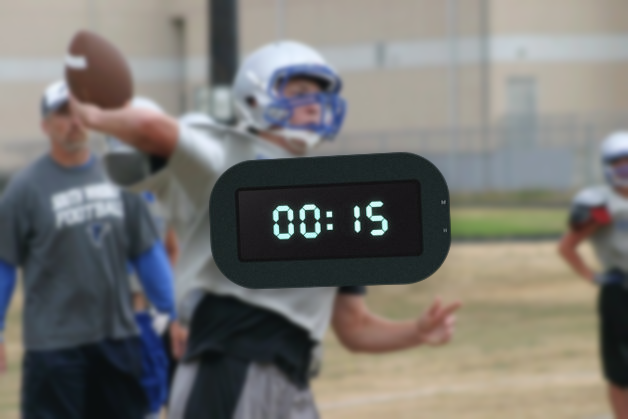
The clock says 0:15
